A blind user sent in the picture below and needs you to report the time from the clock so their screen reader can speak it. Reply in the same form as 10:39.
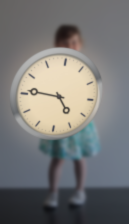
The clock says 4:46
